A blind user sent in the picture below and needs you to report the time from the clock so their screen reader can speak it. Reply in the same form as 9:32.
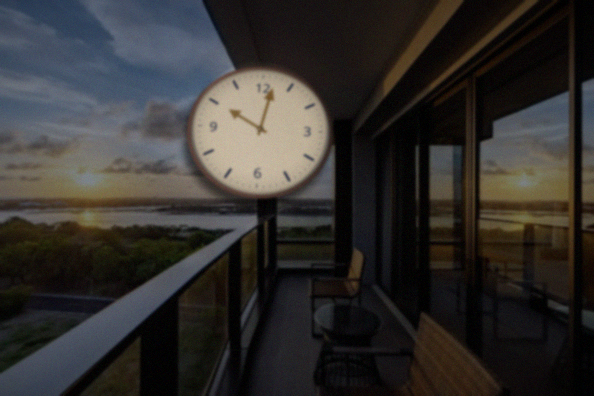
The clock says 10:02
